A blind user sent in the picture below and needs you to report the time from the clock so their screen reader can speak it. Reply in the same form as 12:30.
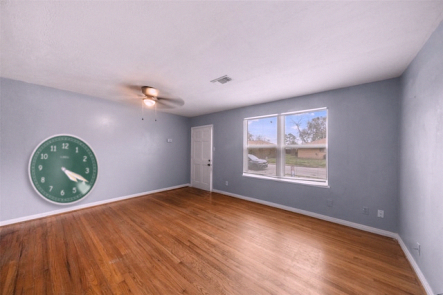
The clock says 4:19
